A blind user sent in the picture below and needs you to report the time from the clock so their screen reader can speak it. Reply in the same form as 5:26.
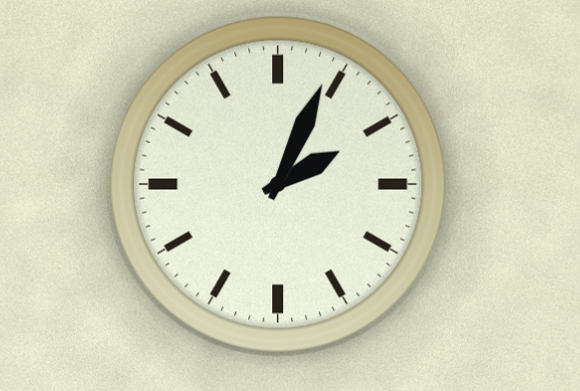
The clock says 2:04
